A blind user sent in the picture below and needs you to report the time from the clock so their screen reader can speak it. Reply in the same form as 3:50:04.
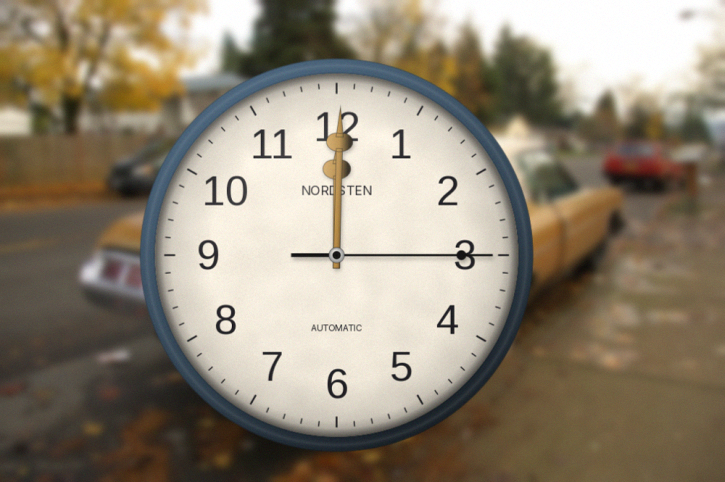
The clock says 12:00:15
